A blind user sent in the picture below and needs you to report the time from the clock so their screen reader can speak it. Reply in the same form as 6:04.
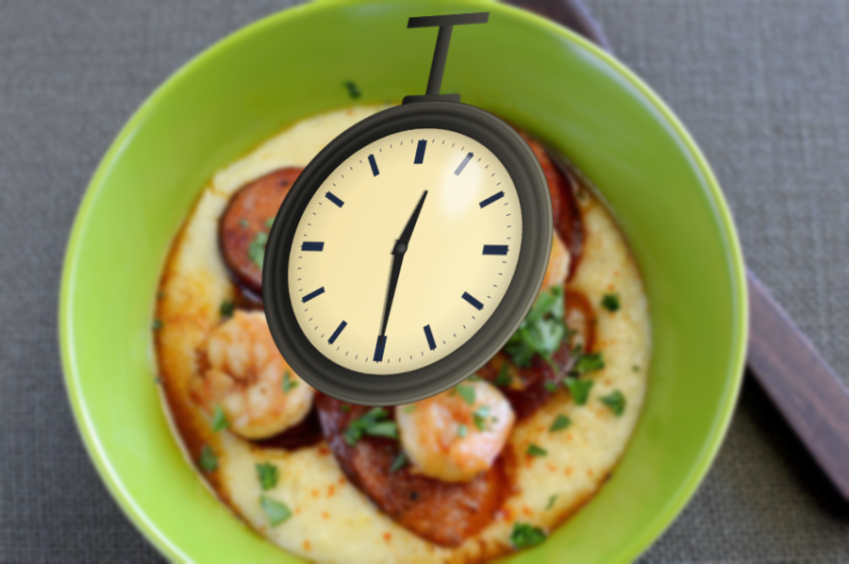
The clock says 12:30
